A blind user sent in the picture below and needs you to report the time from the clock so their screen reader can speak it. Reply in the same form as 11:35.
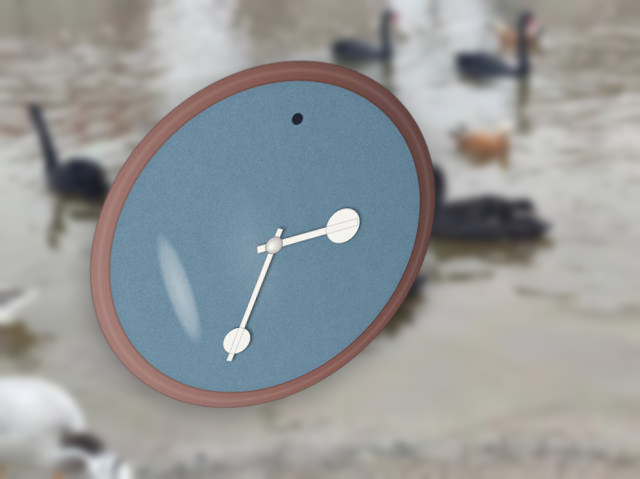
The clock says 2:32
